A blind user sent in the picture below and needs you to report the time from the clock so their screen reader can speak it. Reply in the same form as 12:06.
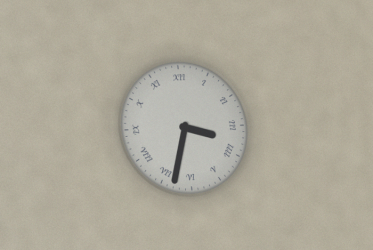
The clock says 3:33
